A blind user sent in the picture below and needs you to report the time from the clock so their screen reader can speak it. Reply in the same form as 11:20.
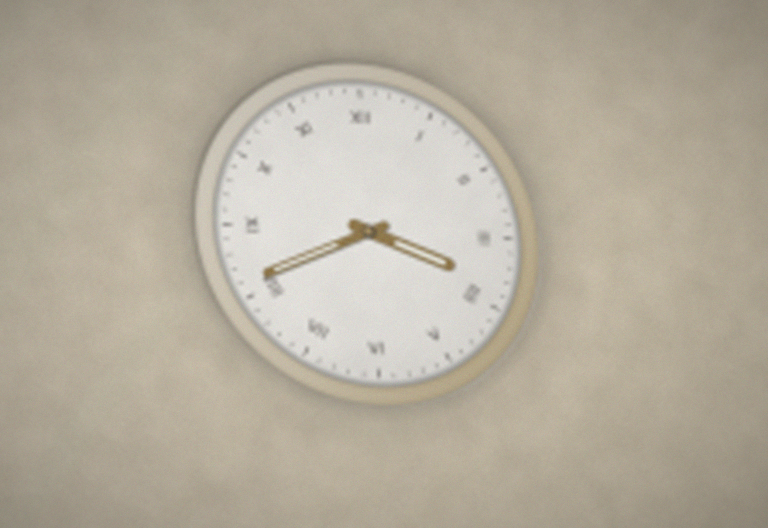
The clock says 3:41
